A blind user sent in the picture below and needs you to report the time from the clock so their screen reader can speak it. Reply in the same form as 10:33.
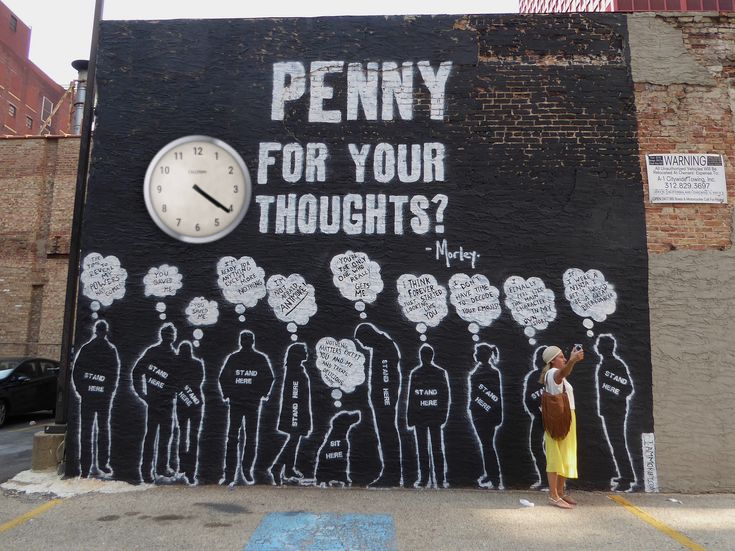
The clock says 4:21
